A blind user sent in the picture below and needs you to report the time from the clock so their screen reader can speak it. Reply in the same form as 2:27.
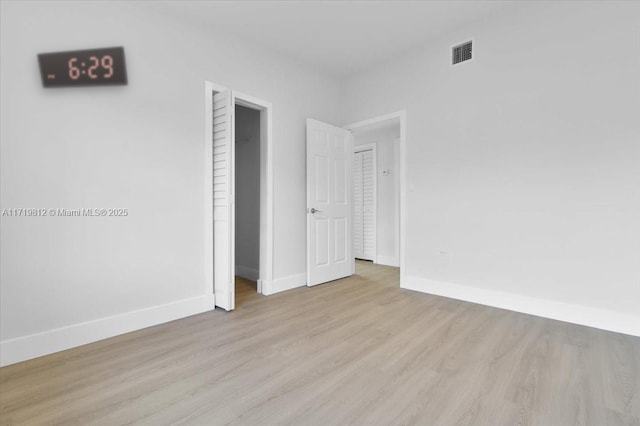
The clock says 6:29
